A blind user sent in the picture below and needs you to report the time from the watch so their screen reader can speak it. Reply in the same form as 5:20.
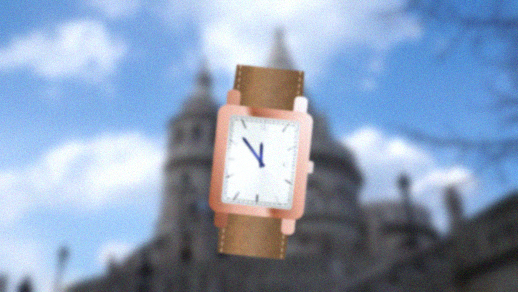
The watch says 11:53
